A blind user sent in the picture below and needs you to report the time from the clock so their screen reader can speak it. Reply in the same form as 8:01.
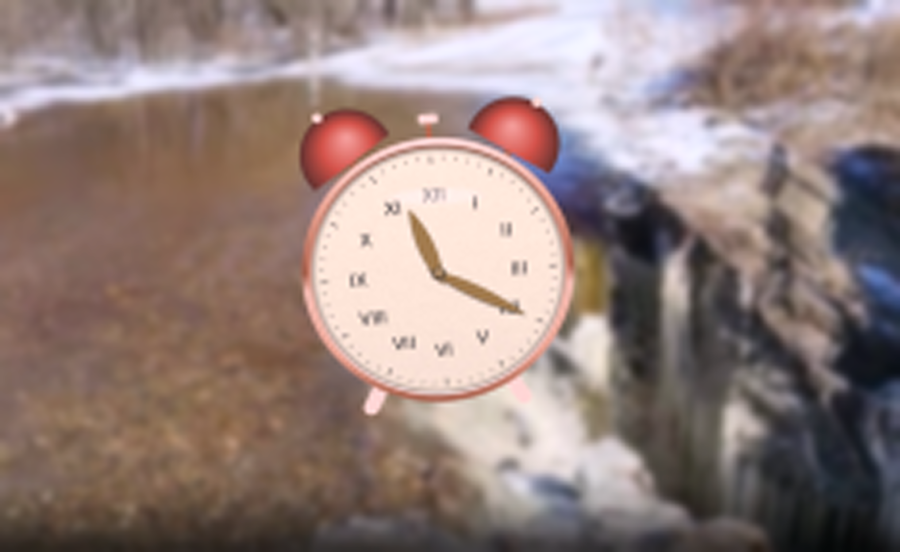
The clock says 11:20
